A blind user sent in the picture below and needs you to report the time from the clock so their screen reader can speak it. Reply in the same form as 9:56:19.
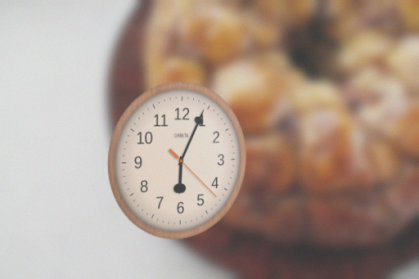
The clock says 6:04:22
